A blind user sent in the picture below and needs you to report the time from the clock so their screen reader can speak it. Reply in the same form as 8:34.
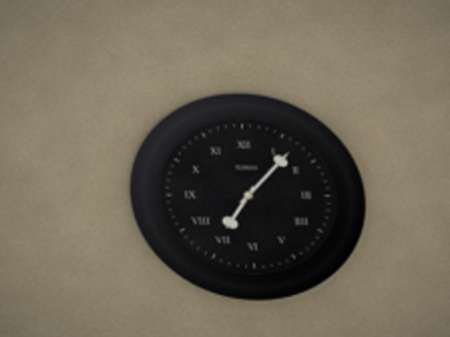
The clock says 7:07
